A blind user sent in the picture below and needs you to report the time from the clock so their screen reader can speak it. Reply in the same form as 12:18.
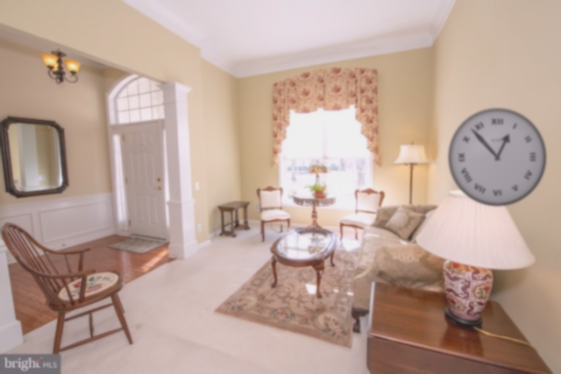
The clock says 12:53
